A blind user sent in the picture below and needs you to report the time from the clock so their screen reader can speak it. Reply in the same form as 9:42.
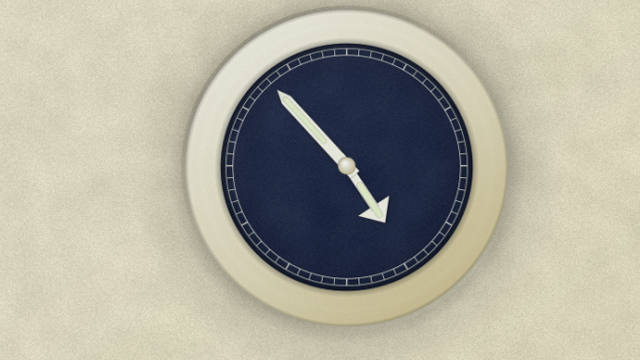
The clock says 4:53
